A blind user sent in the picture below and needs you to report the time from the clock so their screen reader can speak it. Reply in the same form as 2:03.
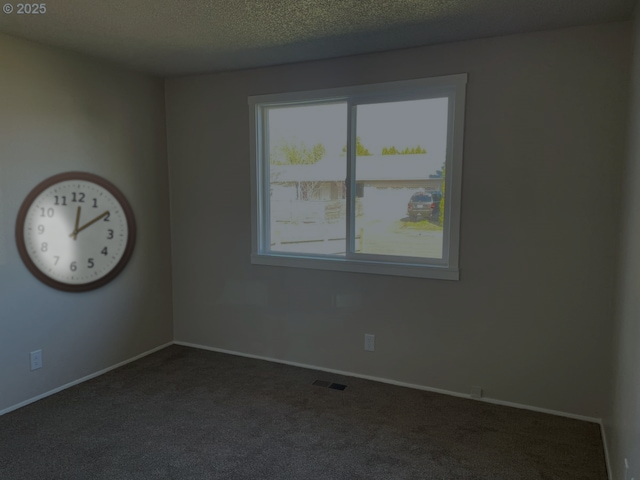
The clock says 12:09
